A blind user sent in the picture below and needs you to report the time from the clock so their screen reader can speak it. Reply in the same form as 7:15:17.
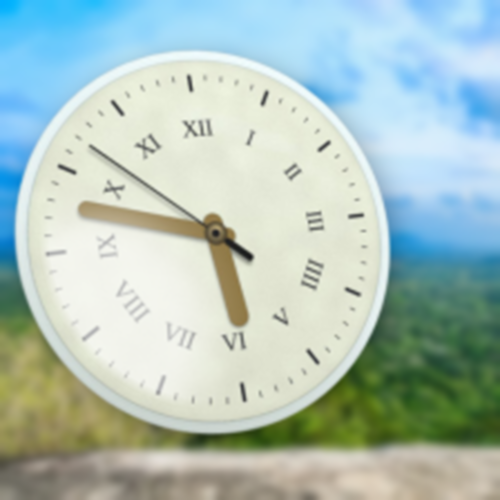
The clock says 5:47:52
